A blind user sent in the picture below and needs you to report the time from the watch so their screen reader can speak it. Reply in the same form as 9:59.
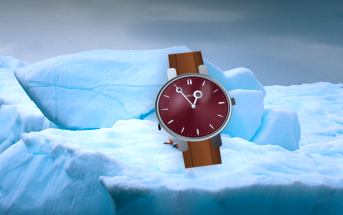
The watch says 12:55
